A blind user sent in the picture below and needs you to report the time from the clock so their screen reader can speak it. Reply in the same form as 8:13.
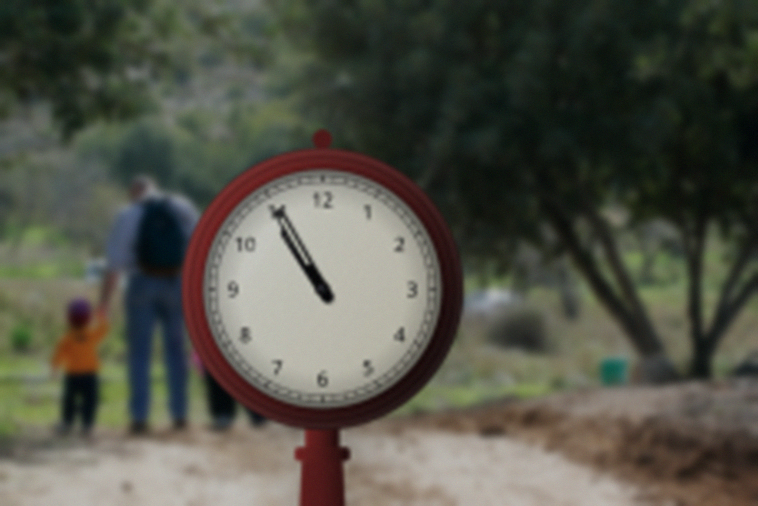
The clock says 10:55
